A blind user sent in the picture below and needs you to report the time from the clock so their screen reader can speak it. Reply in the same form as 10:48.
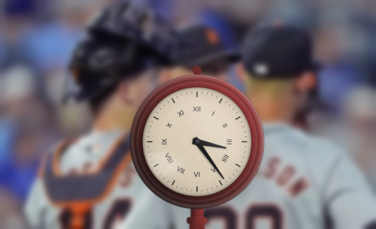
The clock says 3:24
